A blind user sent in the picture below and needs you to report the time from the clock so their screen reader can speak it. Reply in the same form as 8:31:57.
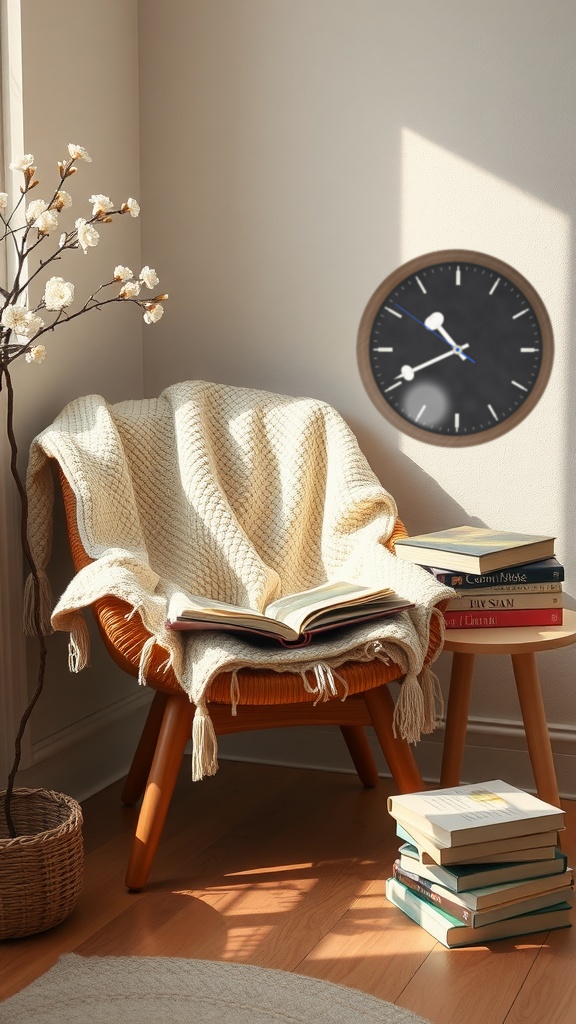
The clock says 10:40:51
